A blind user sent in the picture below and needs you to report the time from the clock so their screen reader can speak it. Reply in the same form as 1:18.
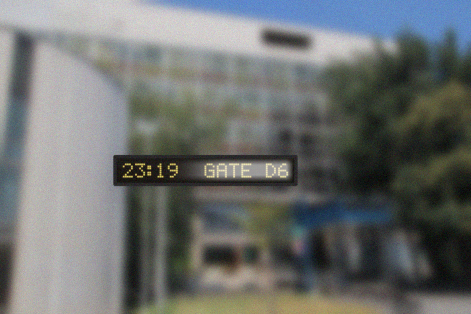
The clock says 23:19
